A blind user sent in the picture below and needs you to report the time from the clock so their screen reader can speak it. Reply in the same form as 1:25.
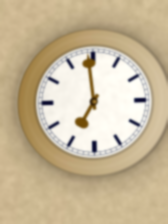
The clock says 6:59
